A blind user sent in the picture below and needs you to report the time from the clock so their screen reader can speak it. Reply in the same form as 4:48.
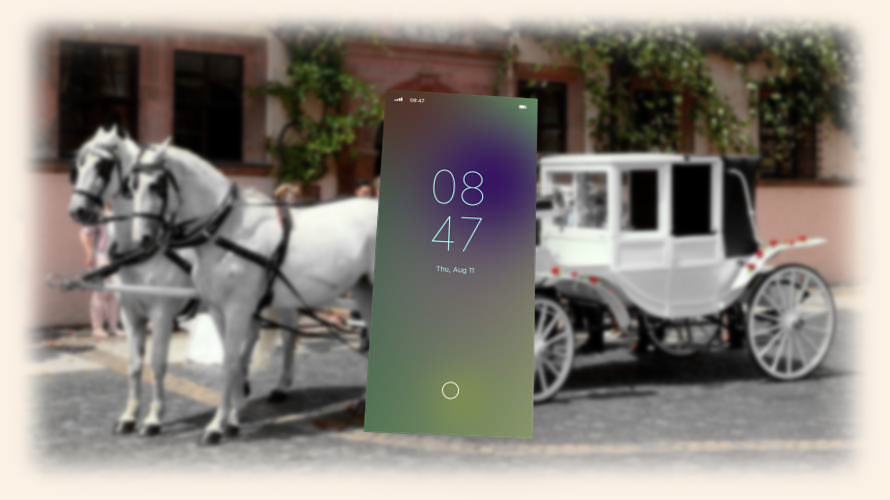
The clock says 8:47
